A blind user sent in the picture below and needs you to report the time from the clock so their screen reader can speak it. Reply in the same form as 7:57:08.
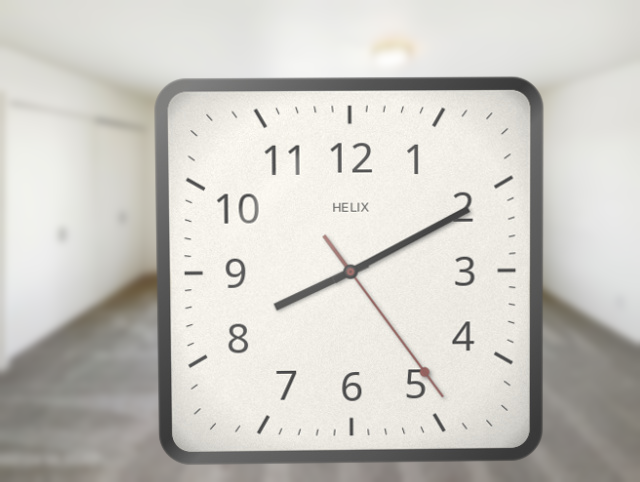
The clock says 8:10:24
